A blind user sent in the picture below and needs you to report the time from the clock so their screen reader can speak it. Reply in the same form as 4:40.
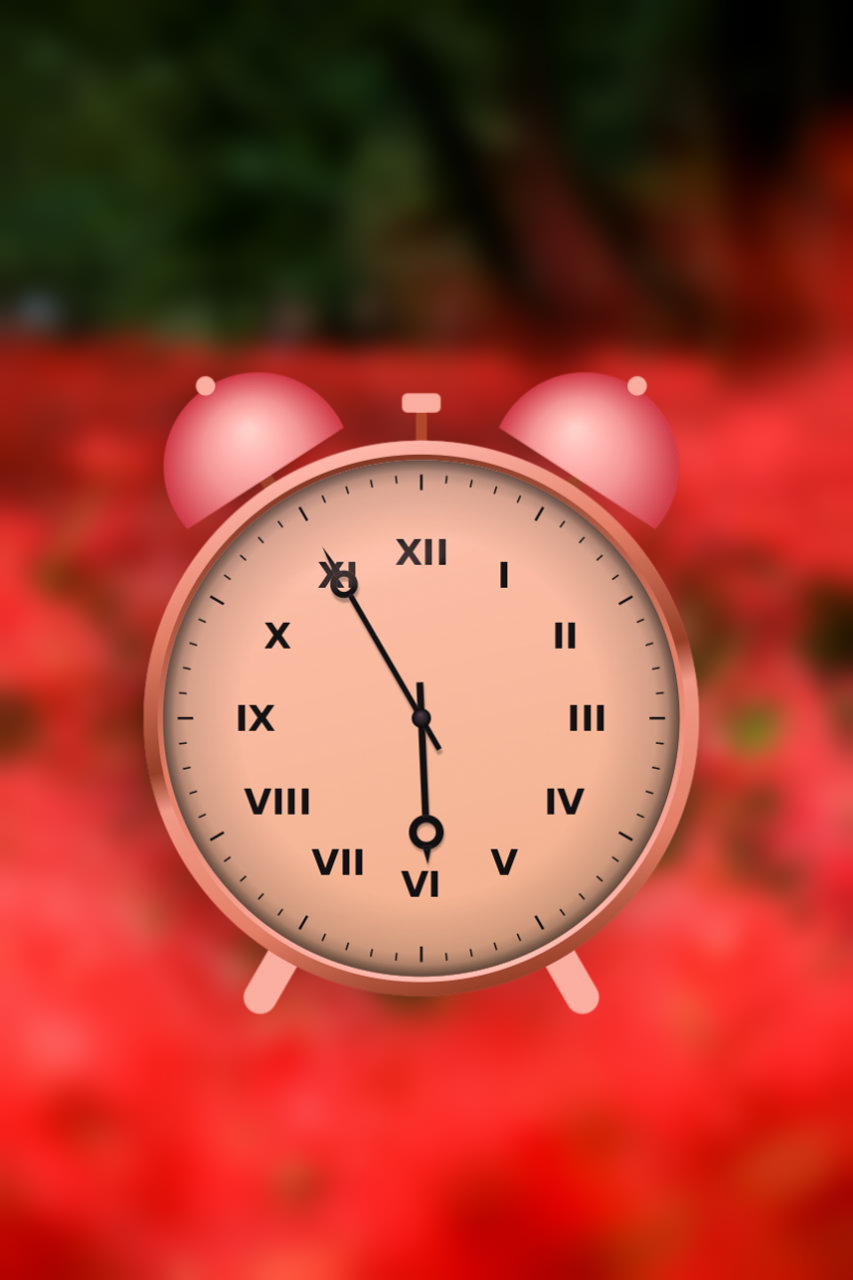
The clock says 5:55
